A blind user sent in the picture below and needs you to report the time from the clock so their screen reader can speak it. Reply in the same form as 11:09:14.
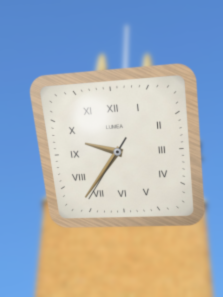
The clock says 9:36:36
